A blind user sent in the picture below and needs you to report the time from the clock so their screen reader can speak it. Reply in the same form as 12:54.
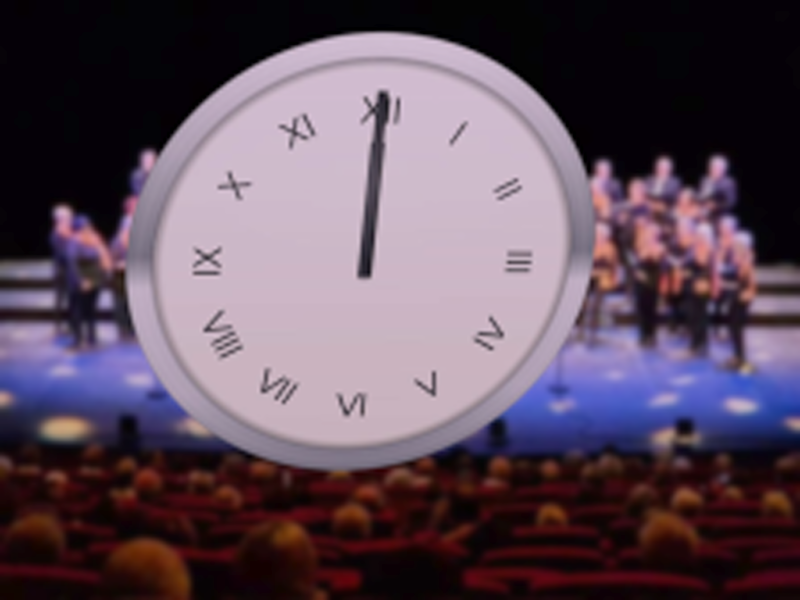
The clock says 12:00
